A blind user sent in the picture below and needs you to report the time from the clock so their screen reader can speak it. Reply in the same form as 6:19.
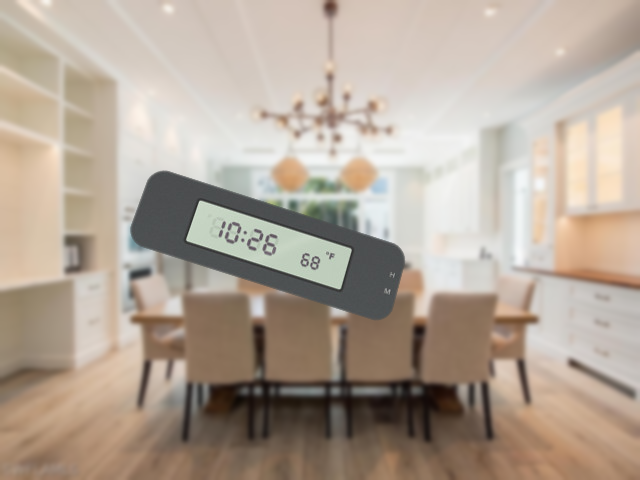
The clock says 10:26
